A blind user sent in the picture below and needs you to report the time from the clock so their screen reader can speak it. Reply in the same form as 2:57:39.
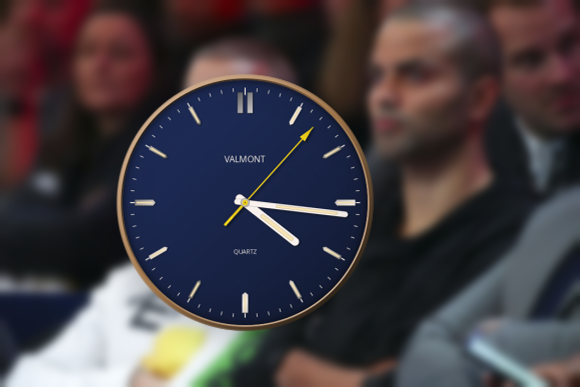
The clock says 4:16:07
